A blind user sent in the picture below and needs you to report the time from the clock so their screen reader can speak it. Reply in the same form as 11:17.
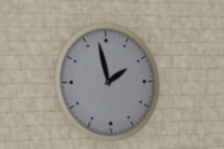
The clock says 1:58
